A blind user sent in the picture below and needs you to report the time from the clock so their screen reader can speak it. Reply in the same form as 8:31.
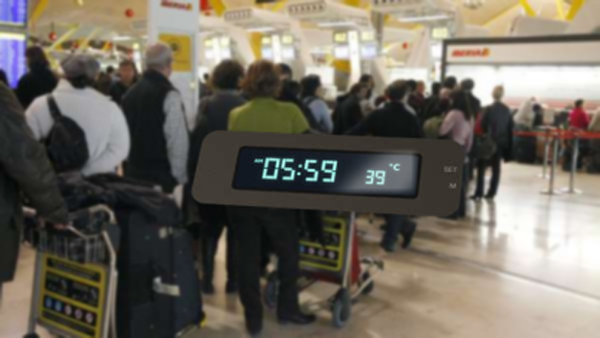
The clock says 5:59
